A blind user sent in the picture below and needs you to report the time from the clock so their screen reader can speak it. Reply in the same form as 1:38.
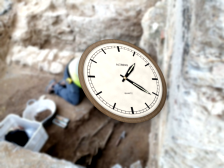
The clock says 1:21
